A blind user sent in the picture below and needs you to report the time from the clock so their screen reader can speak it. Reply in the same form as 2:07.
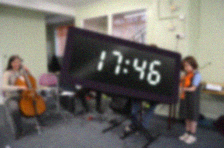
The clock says 17:46
